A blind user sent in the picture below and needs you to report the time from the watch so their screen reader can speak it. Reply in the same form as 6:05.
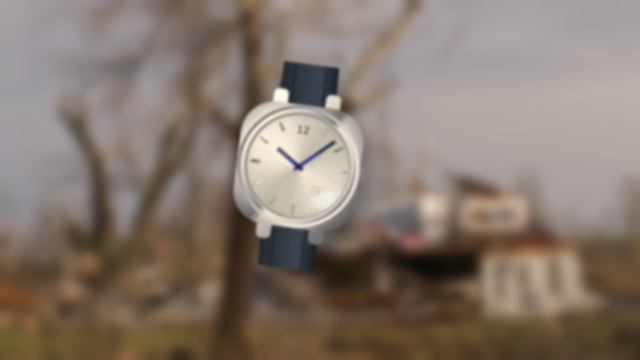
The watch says 10:08
